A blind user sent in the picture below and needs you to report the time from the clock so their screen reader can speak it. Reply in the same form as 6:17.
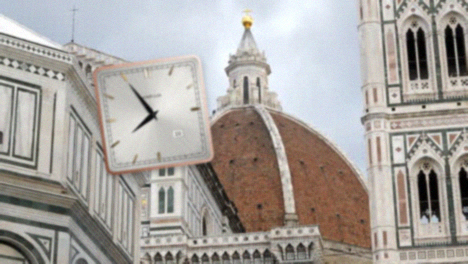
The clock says 7:55
